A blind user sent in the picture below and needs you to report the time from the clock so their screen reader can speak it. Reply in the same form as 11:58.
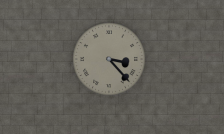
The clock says 3:23
